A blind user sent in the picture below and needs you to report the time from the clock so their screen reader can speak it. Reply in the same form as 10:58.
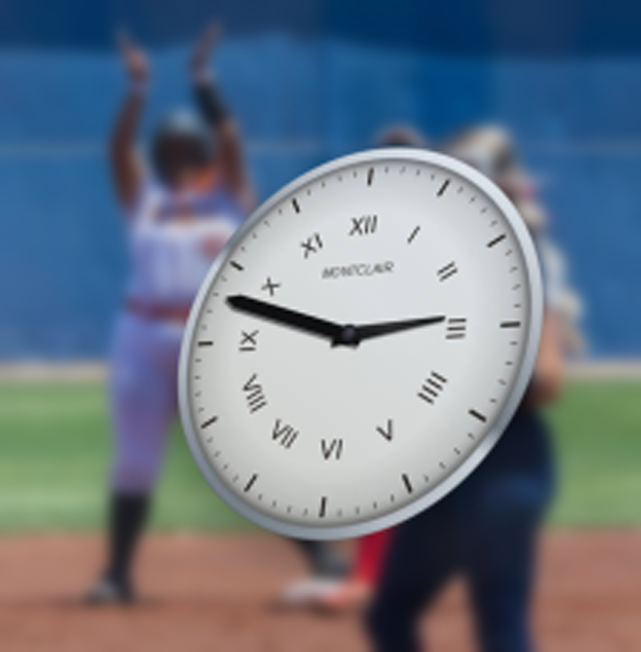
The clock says 2:48
